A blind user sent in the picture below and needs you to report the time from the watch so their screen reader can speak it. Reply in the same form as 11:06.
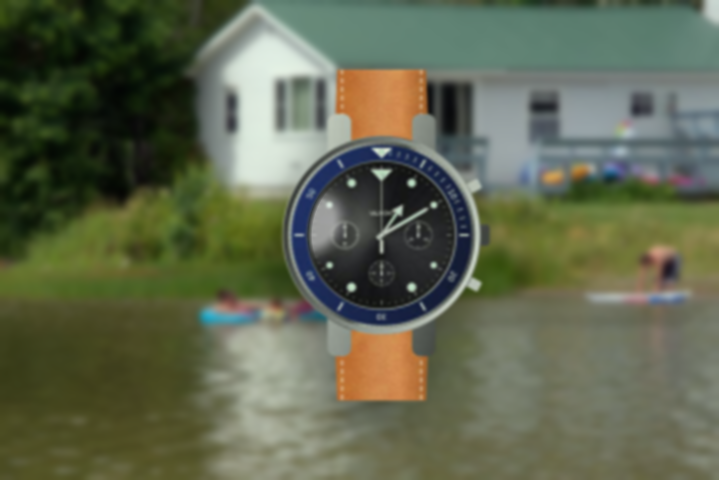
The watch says 1:10
